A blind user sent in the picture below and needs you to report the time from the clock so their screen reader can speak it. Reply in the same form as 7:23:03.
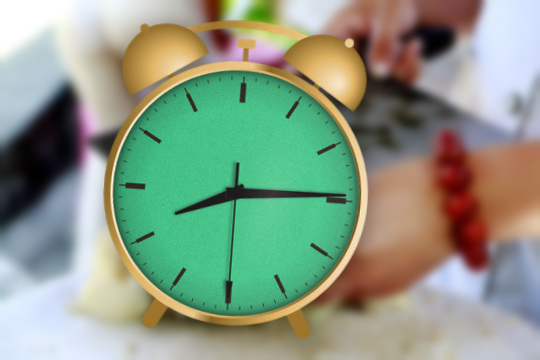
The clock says 8:14:30
